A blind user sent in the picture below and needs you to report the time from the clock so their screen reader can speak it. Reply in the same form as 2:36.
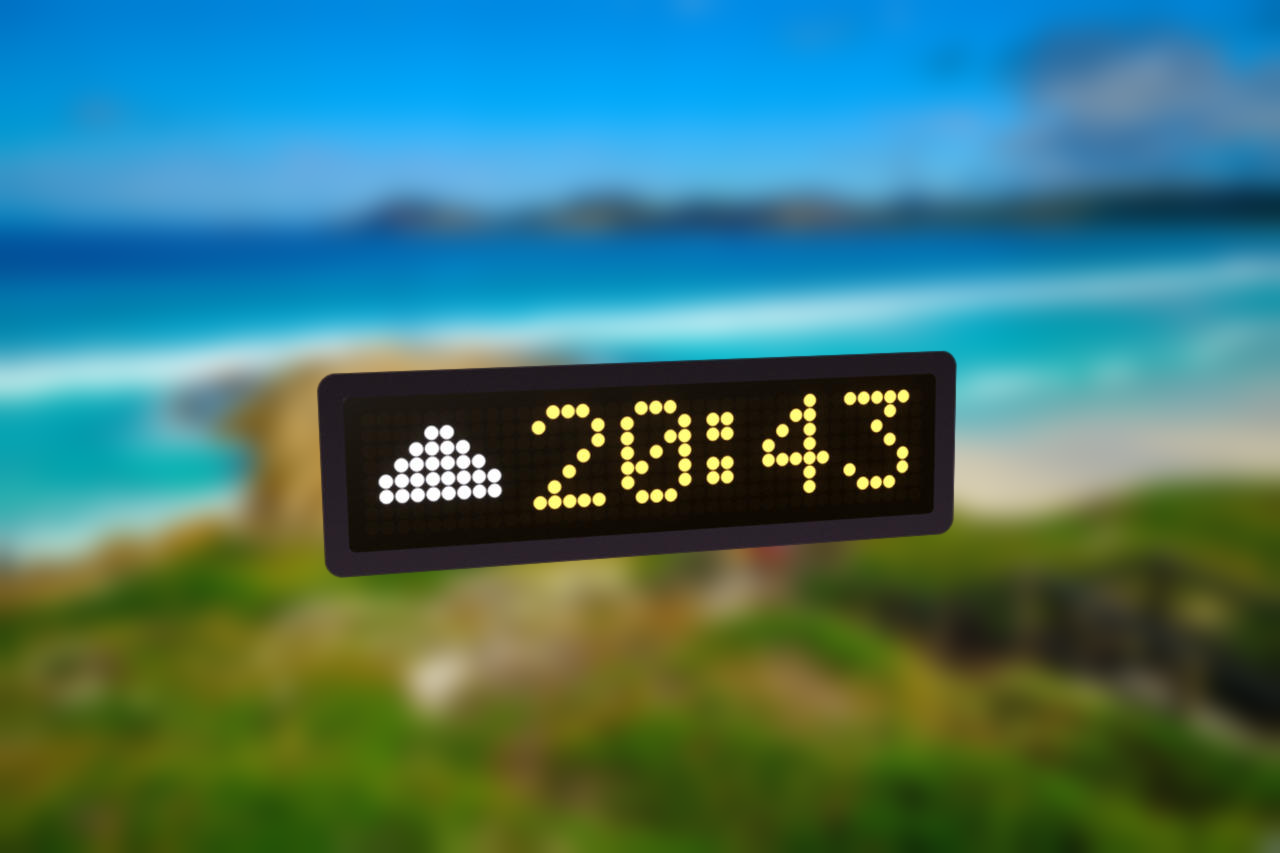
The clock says 20:43
